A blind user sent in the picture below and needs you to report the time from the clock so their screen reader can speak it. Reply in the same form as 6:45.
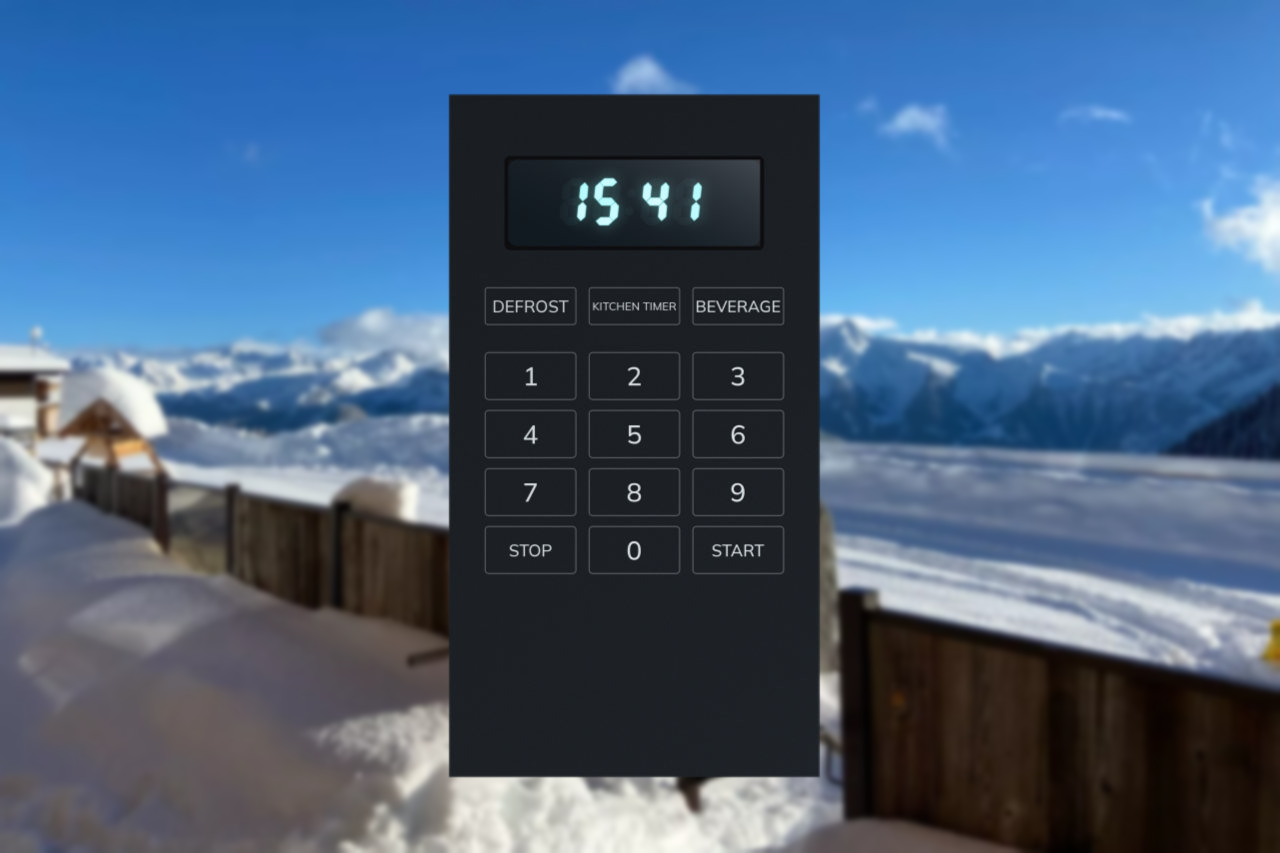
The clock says 15:41
